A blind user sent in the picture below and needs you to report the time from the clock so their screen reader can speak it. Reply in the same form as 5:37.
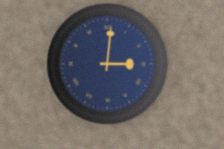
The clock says 3:01
